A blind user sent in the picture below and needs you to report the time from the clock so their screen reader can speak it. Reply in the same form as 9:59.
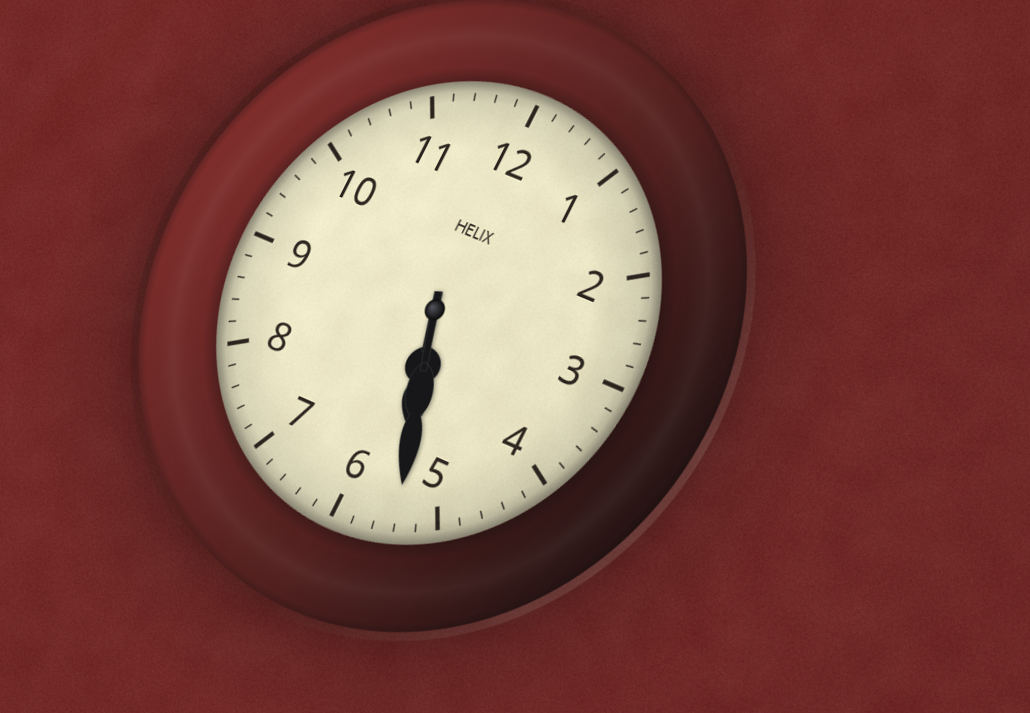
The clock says 5:27
